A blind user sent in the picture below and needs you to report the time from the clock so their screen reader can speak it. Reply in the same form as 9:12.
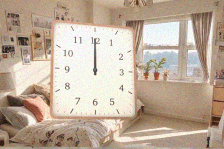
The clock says 12:00
